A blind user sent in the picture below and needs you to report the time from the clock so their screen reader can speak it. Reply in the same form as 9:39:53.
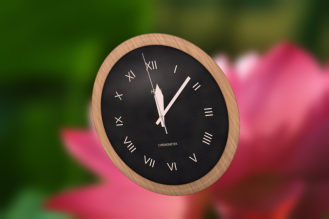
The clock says 12:07:59
